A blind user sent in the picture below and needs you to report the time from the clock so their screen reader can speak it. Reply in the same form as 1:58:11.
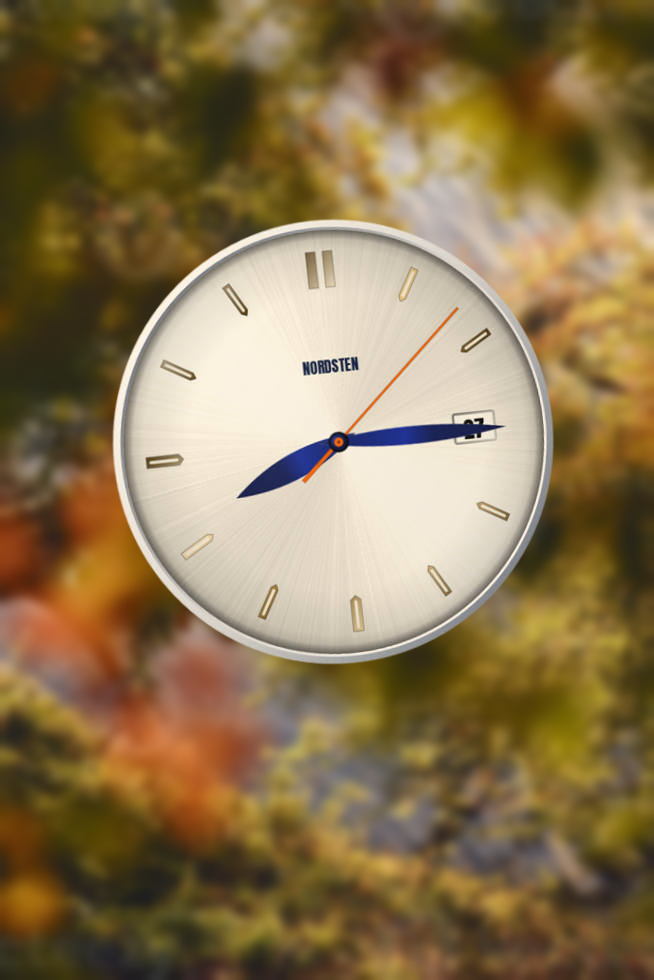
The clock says 8:15:08
